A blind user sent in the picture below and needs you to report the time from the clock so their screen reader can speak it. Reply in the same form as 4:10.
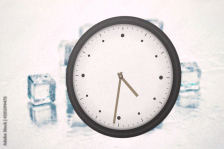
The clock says 4:31
